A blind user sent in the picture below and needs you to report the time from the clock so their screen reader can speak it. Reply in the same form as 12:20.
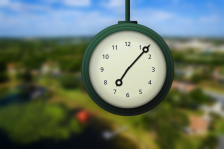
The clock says 7:07
